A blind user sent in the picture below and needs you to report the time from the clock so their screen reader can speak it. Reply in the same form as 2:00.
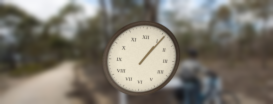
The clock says 1:06
